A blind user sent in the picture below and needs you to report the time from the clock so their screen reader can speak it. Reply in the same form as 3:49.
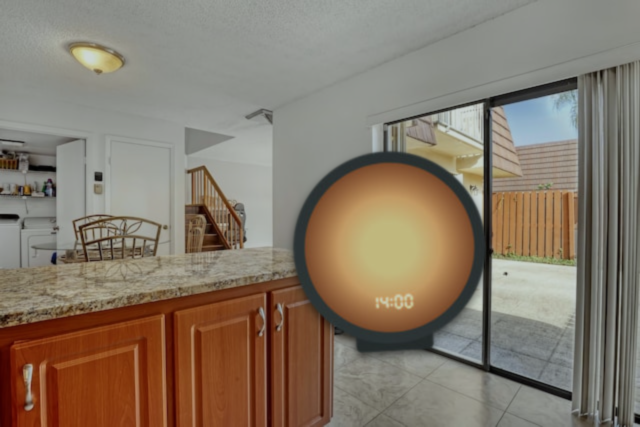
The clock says 14:00
